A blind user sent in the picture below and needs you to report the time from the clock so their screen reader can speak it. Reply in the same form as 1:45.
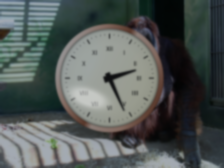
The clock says 2:26
